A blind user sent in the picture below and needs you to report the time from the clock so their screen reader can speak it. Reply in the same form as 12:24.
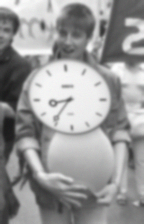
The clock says 8:36
